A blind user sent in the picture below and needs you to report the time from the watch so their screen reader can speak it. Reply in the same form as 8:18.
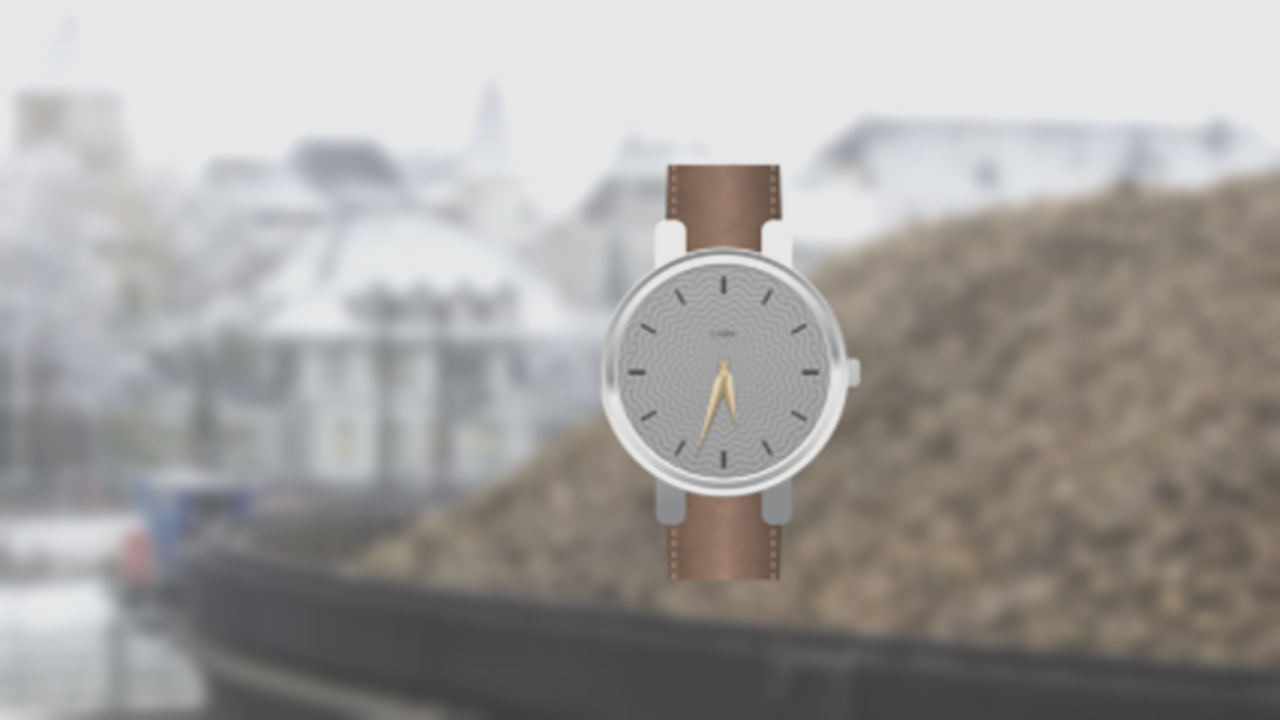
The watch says 5:33
